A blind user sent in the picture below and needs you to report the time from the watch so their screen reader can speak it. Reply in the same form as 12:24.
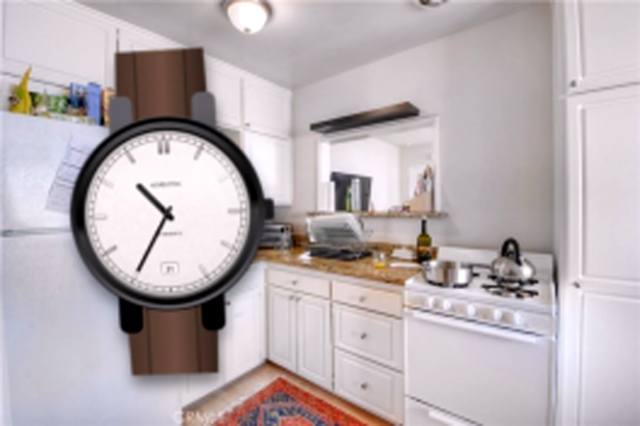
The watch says 10:35
